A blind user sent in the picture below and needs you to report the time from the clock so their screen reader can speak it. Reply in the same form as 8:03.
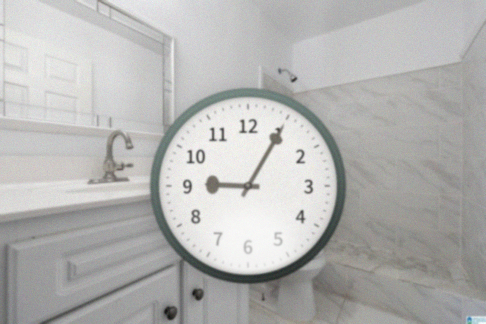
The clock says 9:05
